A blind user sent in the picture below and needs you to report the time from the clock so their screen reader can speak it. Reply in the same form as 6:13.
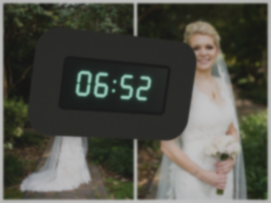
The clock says 6:52
